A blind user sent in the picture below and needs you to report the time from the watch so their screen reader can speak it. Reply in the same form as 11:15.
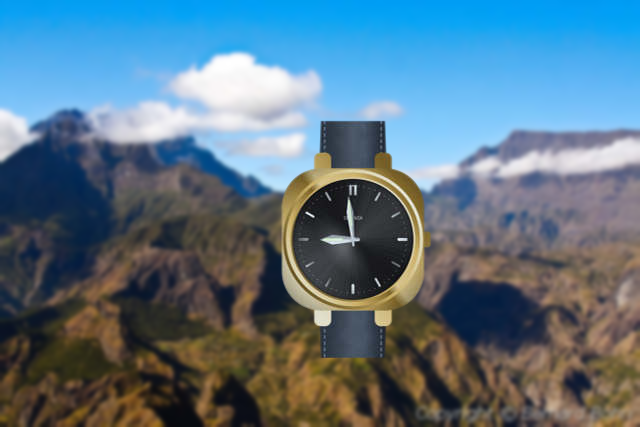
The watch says 8:59
